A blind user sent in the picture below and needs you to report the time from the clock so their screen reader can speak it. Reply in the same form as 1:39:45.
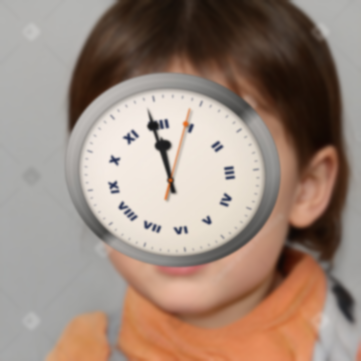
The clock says 11:59:04
